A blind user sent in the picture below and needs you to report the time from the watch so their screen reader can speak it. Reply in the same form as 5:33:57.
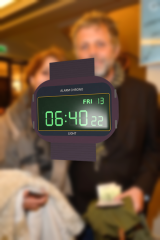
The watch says 6:40:22
